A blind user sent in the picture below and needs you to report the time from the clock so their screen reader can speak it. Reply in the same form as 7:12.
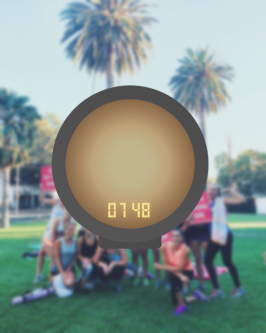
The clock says 7:48
